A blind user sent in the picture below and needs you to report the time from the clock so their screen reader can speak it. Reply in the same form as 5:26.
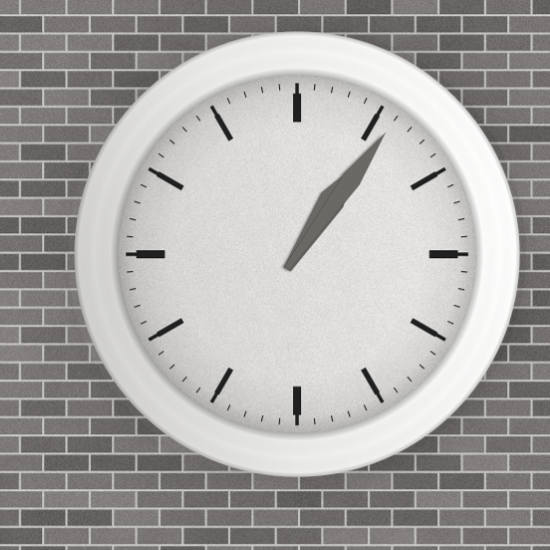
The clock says 1:06
